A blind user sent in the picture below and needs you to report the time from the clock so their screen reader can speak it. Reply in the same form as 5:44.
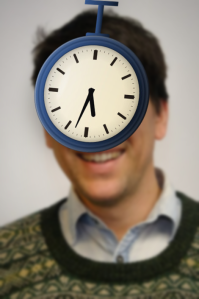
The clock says 5:33
